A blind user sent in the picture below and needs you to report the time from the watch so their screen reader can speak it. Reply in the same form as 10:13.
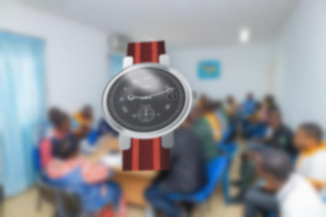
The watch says 9:12
